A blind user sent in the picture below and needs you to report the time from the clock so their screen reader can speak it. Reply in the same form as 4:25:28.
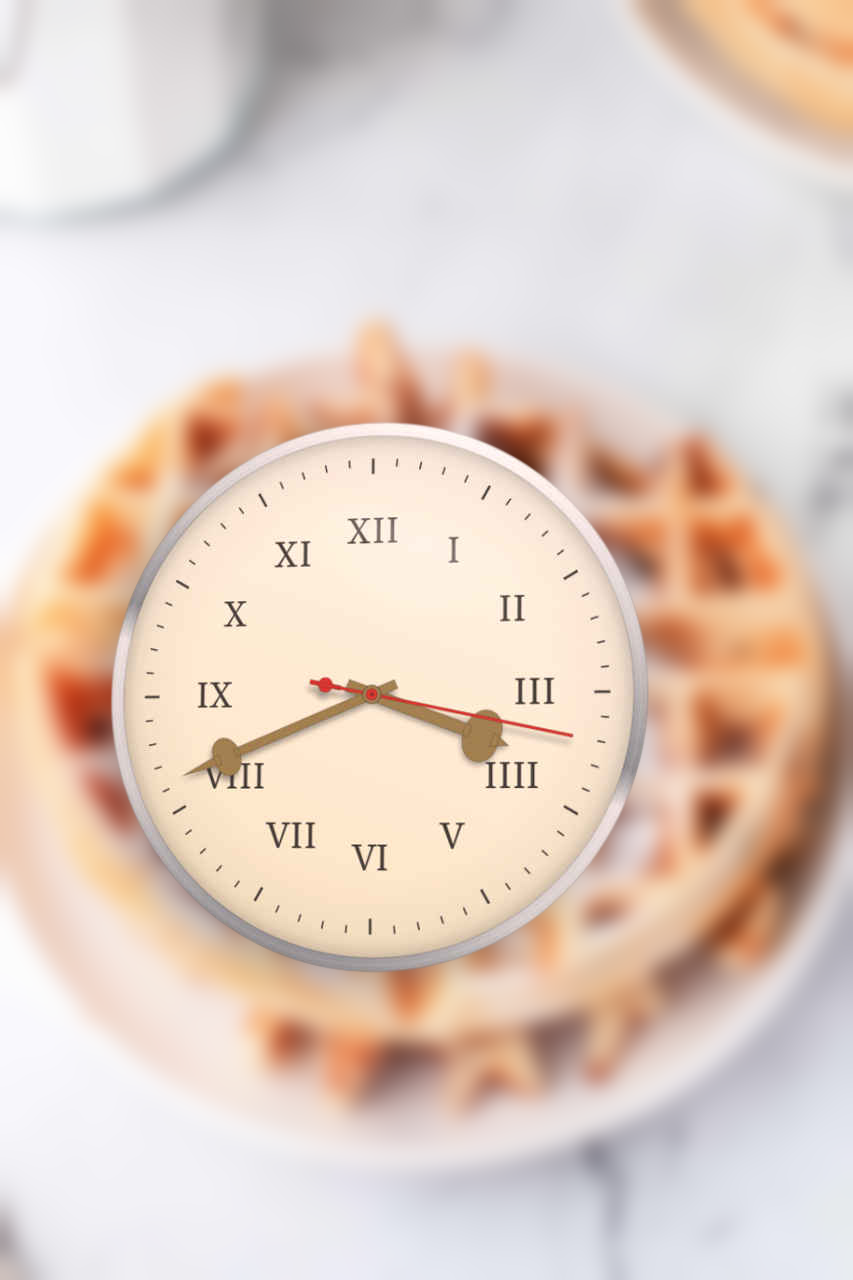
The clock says 3:41:17
